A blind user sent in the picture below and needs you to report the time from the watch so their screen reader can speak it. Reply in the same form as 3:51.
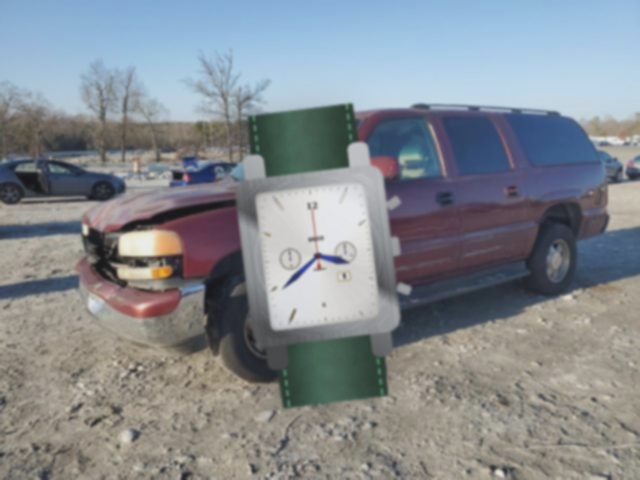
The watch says 3:39
